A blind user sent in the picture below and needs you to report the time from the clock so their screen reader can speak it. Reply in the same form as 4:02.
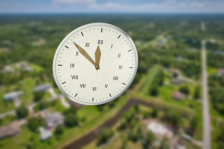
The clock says 11:52
